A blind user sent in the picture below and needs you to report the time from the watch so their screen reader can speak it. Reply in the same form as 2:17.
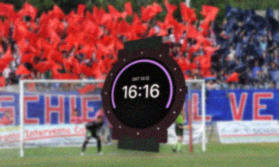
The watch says 16:16
